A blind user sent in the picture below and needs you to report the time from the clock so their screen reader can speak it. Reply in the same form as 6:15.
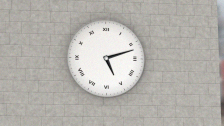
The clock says 5:12
